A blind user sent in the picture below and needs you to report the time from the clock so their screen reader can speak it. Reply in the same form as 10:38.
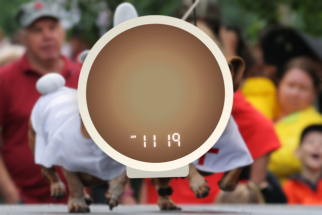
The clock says 11:19
